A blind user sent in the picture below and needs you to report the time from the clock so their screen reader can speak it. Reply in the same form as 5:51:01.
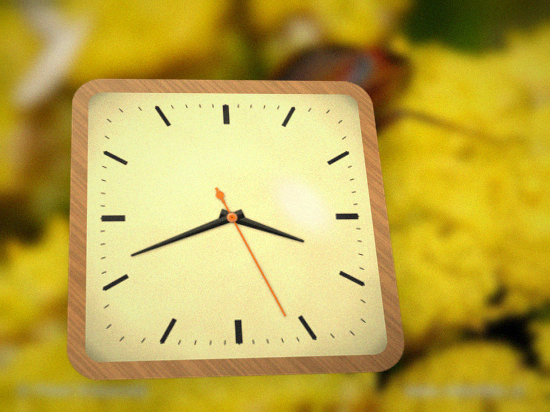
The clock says 3:41:26
